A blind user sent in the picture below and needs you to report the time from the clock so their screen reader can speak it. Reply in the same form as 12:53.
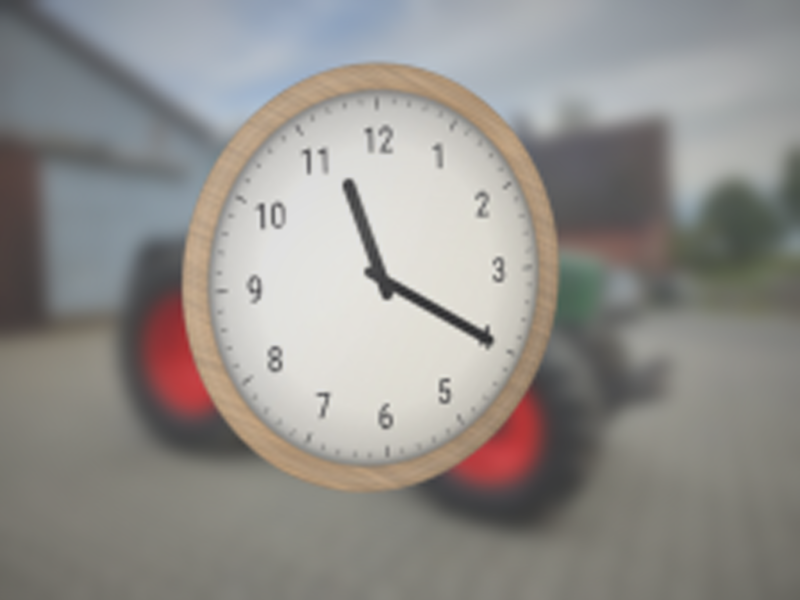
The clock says 11:20
